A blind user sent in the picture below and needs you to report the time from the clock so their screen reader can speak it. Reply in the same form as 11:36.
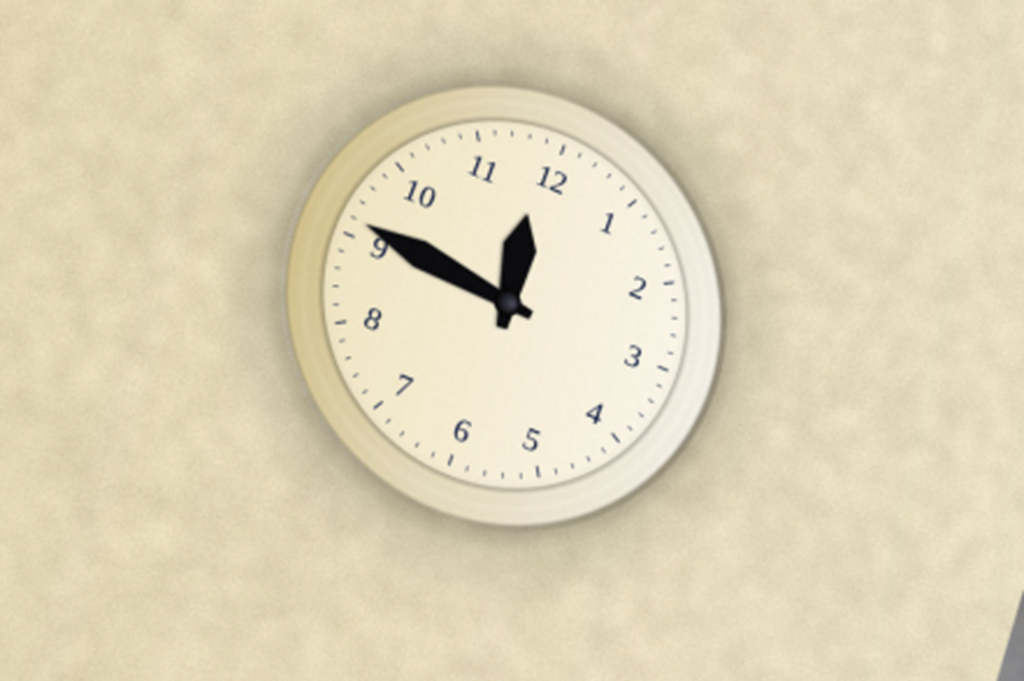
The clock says 11:46
